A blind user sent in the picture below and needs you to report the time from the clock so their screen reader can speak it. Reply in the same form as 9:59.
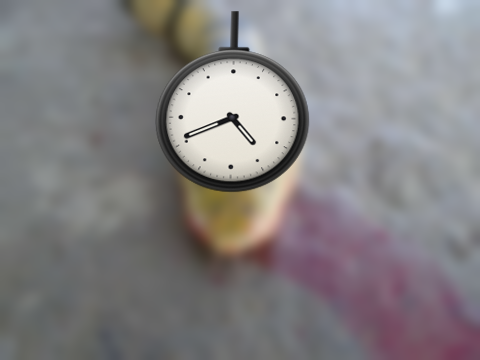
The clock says 4:41
